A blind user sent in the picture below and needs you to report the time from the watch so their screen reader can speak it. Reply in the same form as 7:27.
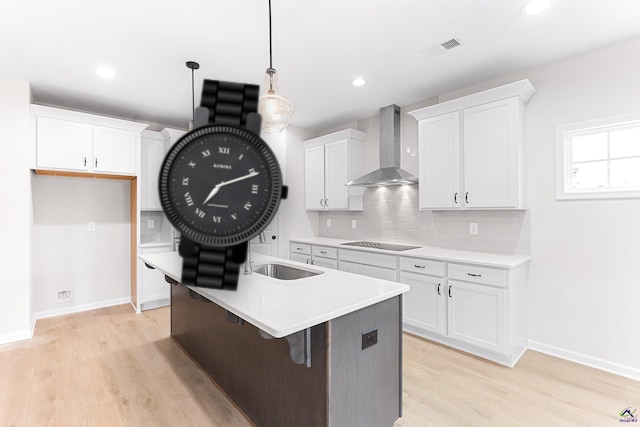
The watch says 7:11
